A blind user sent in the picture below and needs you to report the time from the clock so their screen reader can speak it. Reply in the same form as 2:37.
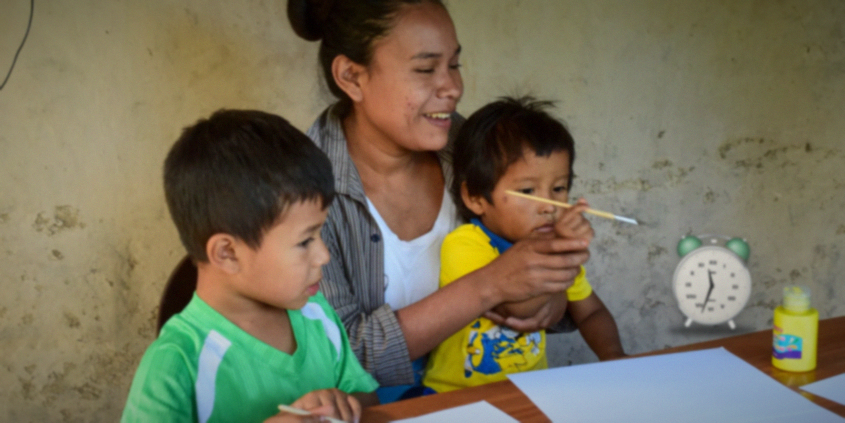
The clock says 11:33
